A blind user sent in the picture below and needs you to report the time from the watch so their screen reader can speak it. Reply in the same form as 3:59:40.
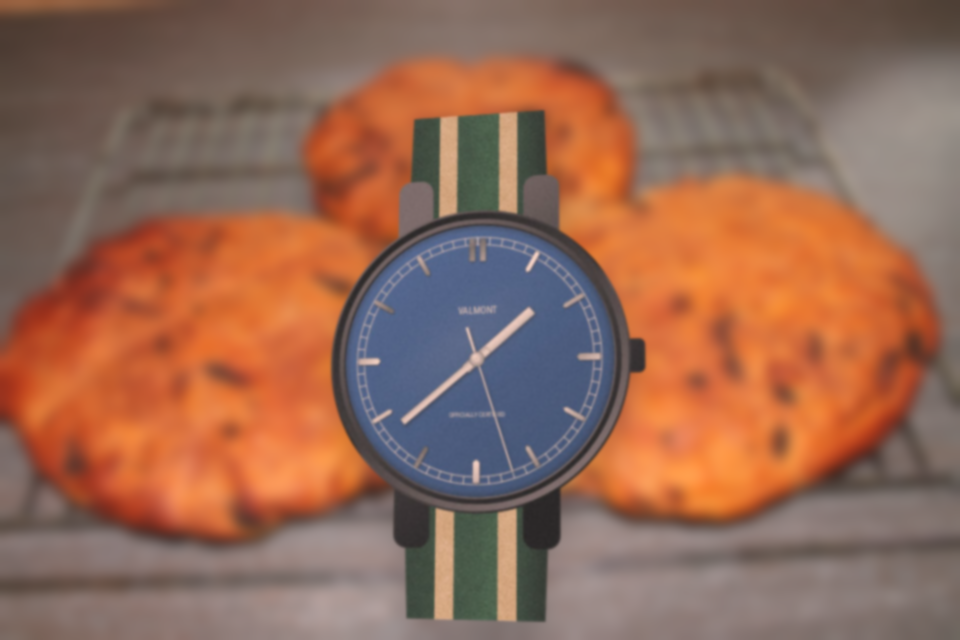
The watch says 1:38:27
